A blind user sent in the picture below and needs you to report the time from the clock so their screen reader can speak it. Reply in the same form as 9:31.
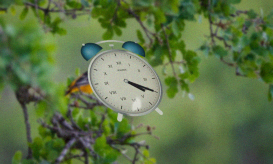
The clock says 4:20
